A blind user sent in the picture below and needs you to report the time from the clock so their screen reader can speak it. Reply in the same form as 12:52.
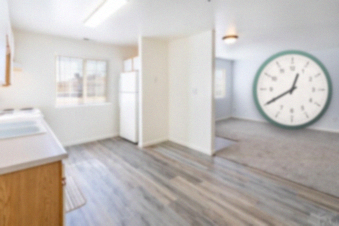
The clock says 12:40
